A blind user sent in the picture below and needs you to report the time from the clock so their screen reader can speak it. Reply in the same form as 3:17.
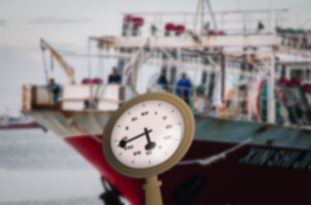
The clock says 5:43
